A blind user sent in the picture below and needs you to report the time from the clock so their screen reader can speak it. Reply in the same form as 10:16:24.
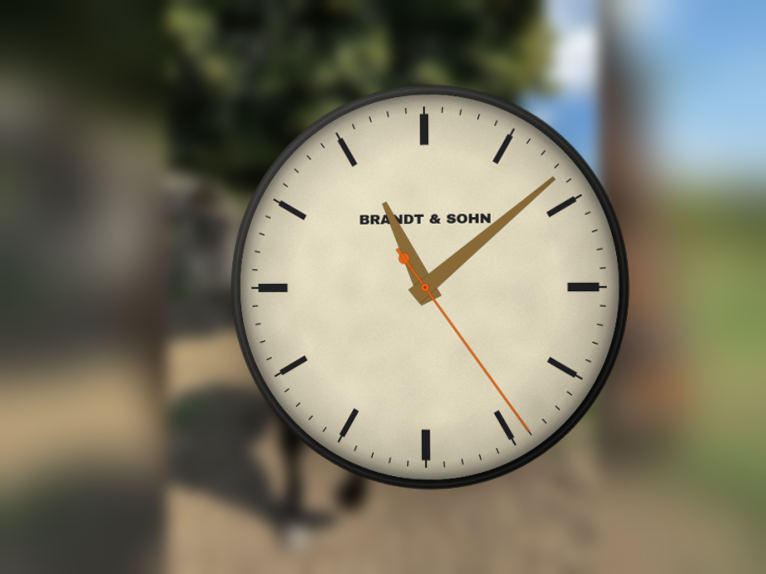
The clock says 11:08:24
